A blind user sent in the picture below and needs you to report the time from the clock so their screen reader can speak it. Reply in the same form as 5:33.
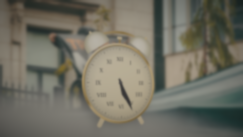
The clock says 5:26
